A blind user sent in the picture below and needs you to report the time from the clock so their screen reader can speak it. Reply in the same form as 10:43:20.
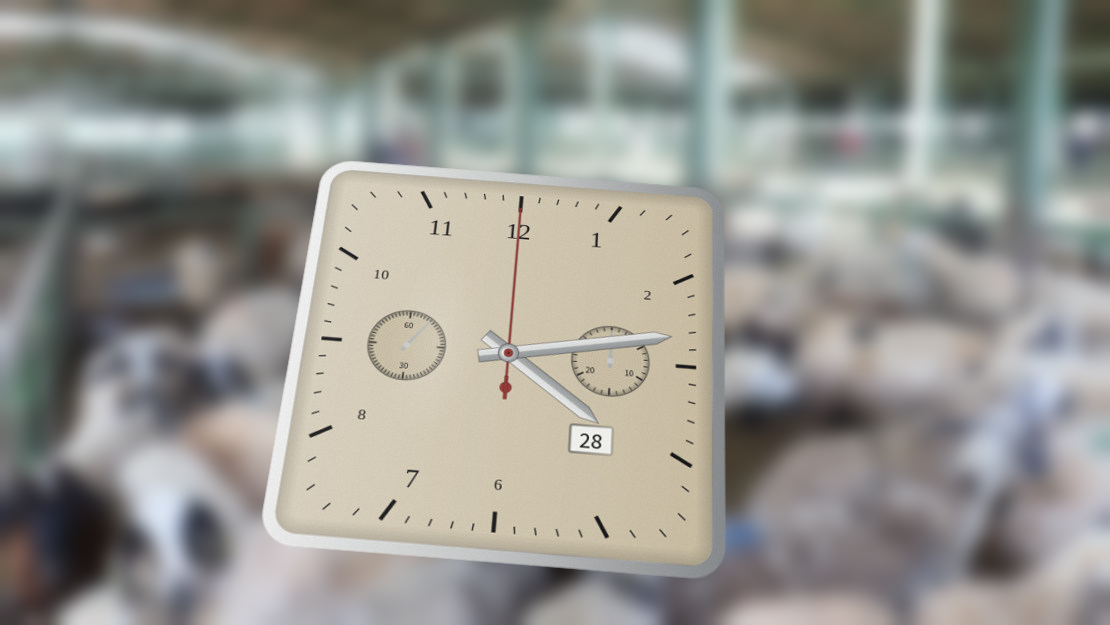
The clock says 4:13:06
